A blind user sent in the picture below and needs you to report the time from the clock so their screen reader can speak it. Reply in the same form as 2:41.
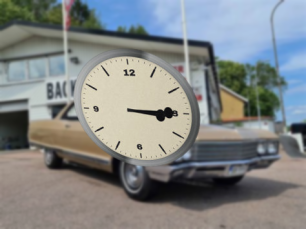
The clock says 3:15
